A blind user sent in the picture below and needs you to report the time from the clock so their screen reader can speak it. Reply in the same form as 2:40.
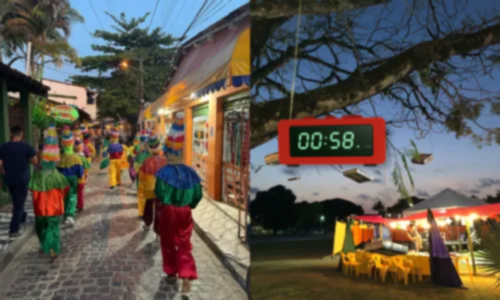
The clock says 0:58
